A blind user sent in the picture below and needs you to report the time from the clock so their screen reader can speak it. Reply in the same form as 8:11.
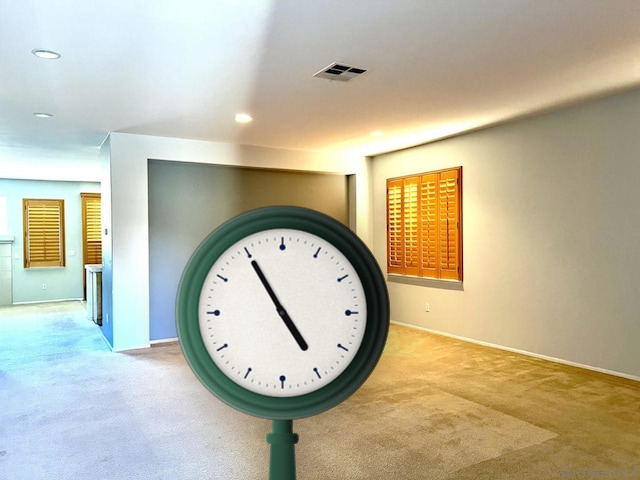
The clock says 4:55
